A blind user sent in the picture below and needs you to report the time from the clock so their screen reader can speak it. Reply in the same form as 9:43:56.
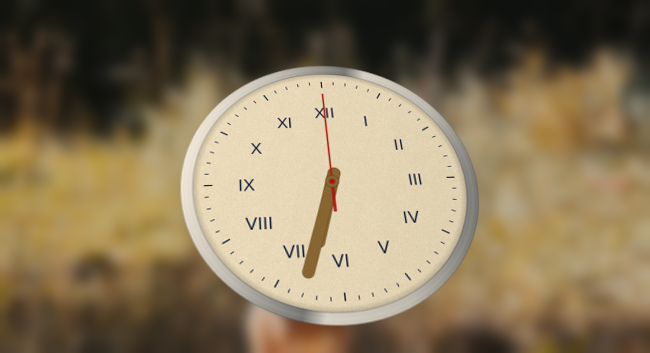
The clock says 6:33:00
